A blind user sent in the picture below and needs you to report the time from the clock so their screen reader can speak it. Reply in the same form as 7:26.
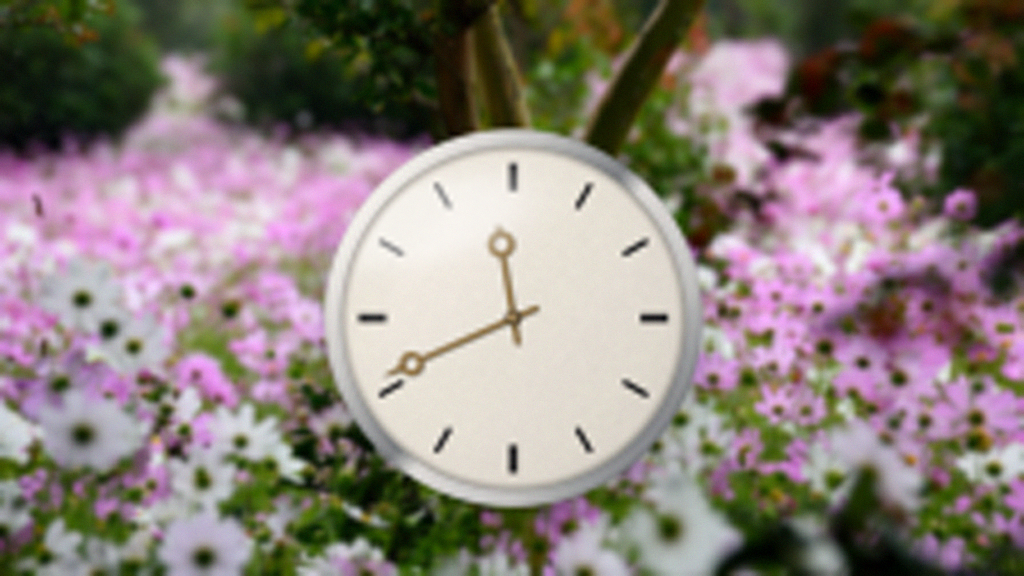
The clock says 11:41
